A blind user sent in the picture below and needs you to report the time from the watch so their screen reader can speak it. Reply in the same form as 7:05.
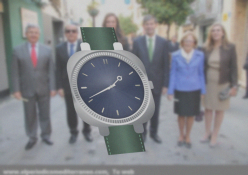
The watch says 1:41
